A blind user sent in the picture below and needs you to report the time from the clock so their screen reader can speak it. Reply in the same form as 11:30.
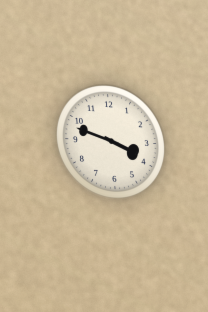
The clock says 3:48
